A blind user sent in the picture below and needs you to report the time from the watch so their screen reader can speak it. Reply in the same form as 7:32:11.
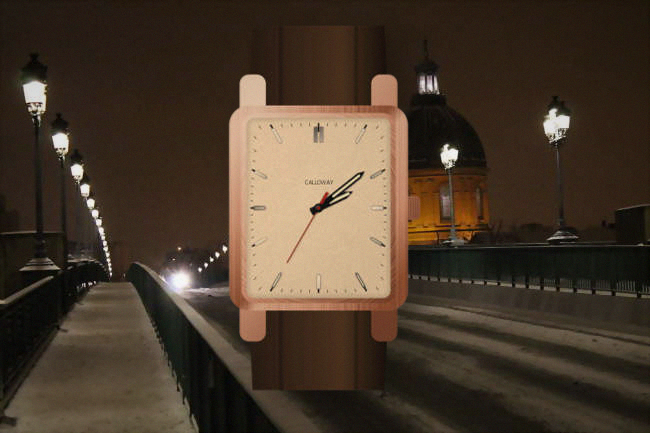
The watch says 2:08:35
